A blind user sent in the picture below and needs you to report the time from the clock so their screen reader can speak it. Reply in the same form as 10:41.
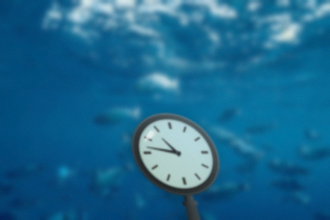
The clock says 10:47
